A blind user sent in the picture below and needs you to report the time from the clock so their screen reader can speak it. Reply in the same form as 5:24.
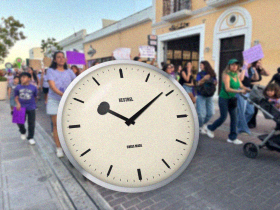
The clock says 10:09
